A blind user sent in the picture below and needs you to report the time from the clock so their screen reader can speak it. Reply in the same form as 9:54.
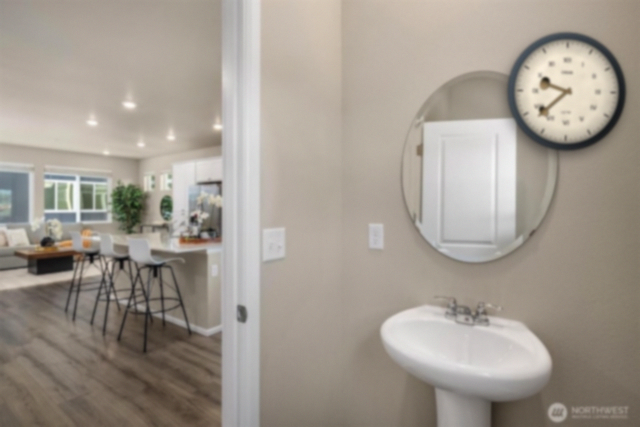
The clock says 9:38
